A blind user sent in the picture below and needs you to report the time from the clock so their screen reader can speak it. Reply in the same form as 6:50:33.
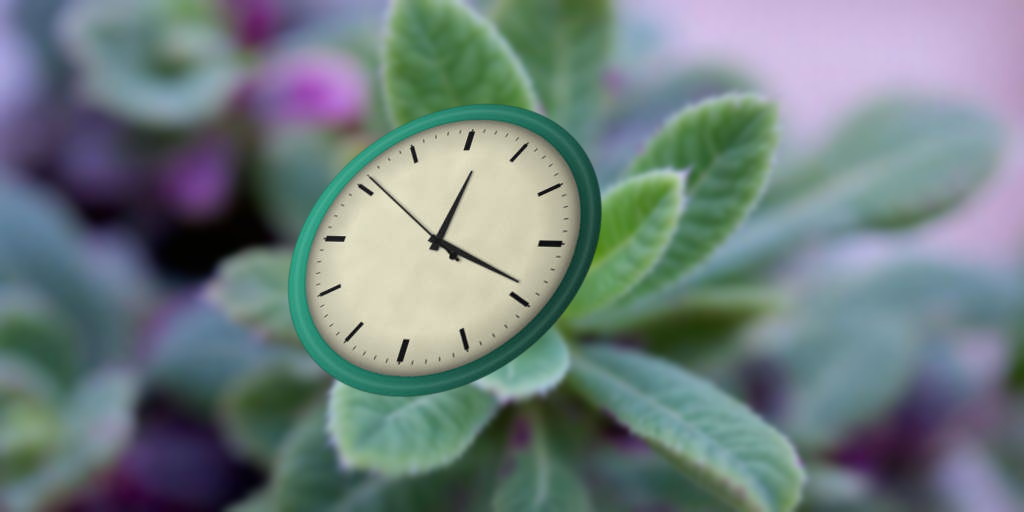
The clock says 12:18:51
